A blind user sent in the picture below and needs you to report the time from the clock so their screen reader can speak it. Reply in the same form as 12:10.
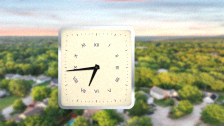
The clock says 6:44
